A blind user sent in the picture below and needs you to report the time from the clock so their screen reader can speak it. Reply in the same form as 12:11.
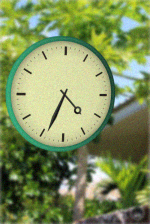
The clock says 4:34
